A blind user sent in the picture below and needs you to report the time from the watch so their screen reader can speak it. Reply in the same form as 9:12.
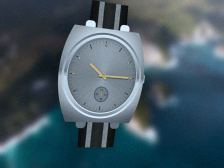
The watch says 10:15
